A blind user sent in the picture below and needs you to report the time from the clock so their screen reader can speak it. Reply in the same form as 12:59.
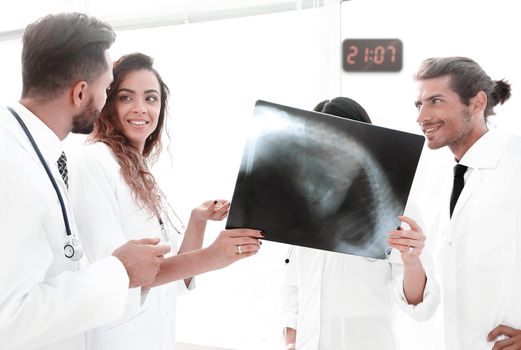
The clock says 21:07
